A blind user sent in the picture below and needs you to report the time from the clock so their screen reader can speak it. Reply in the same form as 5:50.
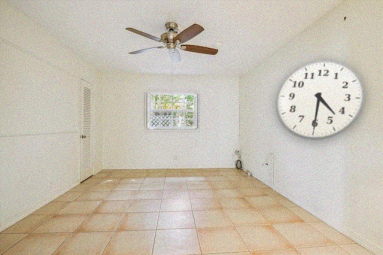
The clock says 4:30
